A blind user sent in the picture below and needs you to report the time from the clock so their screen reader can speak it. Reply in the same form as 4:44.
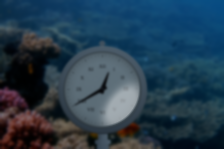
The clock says 12:40
